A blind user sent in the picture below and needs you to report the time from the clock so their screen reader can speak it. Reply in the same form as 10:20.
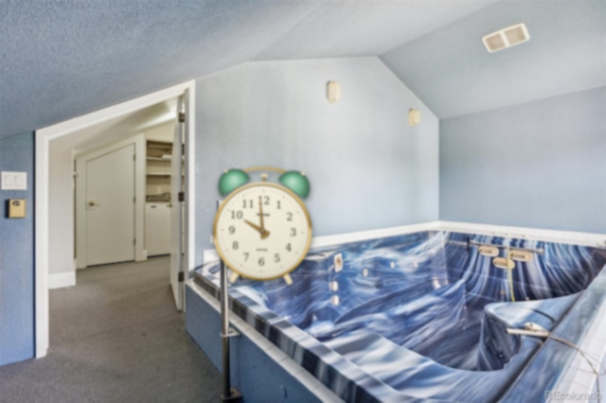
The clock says 9:59
